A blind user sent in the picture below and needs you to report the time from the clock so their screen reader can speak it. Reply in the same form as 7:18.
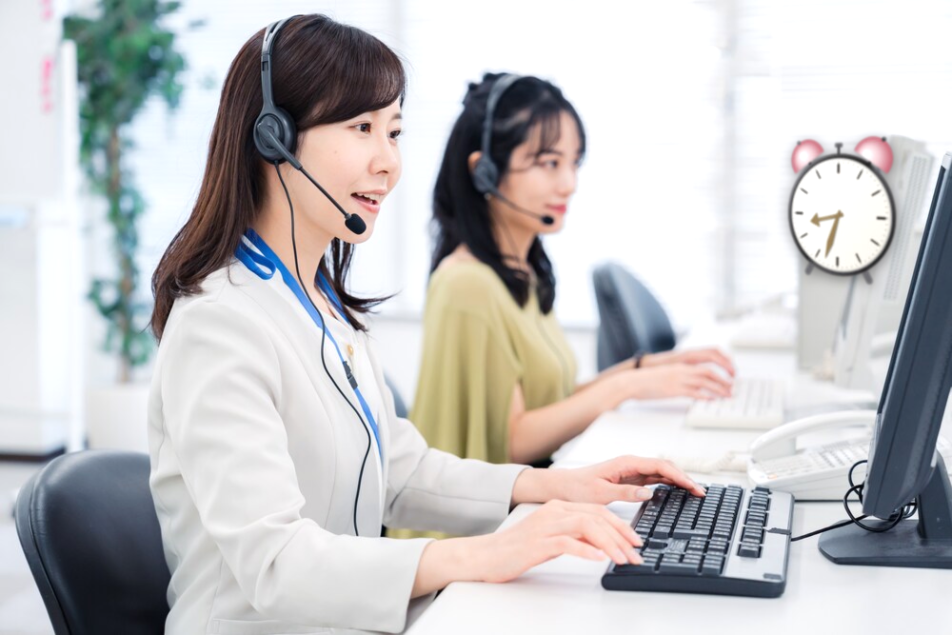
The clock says 8:33
